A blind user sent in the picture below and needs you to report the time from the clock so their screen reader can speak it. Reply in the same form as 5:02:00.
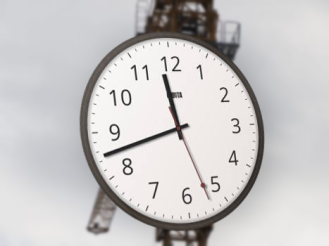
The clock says 11:42:27
